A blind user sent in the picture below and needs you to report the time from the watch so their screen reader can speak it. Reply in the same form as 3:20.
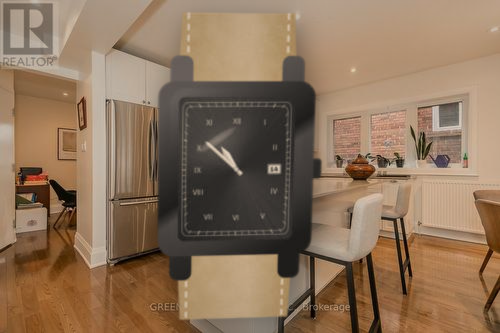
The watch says 10:52
